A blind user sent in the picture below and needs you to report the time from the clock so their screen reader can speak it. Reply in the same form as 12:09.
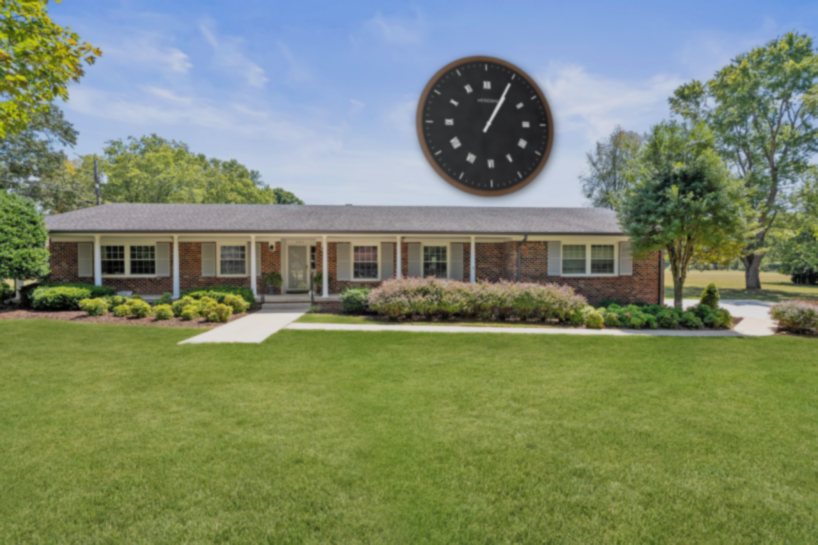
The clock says 1:05
